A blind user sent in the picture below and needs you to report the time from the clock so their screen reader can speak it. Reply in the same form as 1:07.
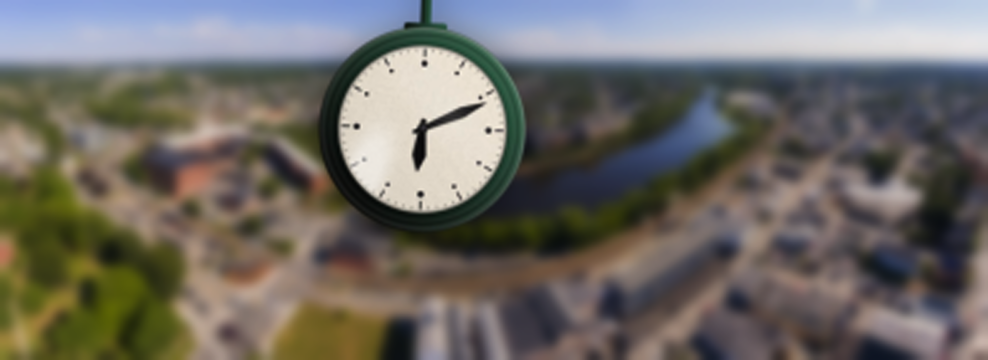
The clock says 6:11
